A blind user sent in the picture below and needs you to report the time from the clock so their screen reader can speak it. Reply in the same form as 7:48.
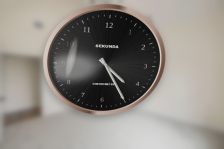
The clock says 4:25
